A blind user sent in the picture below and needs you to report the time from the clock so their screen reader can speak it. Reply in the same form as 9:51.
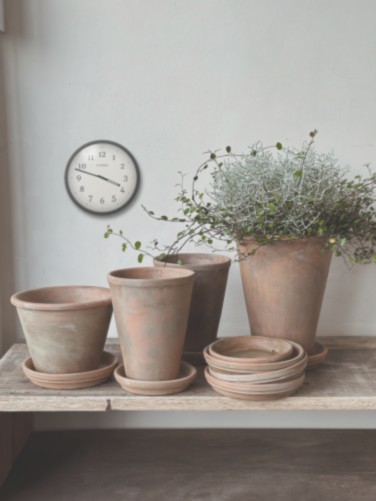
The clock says 3:48
